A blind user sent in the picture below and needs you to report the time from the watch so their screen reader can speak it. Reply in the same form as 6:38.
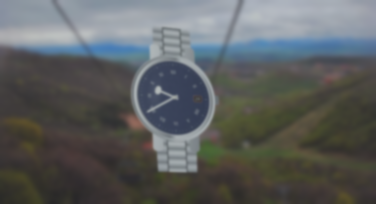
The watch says 9:40
